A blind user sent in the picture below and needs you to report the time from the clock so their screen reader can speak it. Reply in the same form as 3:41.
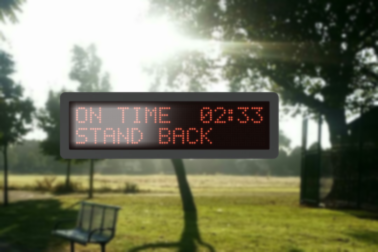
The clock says 2:33
